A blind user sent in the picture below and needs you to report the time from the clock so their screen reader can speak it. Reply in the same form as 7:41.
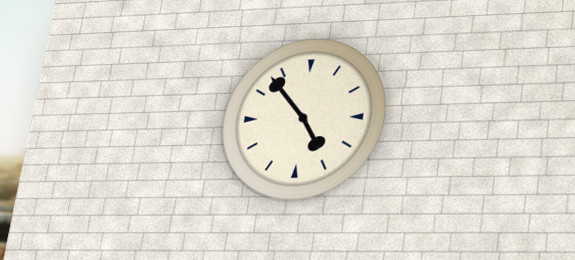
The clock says 4:53
